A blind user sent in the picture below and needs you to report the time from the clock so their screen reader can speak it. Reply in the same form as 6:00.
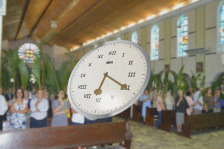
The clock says 6:20
